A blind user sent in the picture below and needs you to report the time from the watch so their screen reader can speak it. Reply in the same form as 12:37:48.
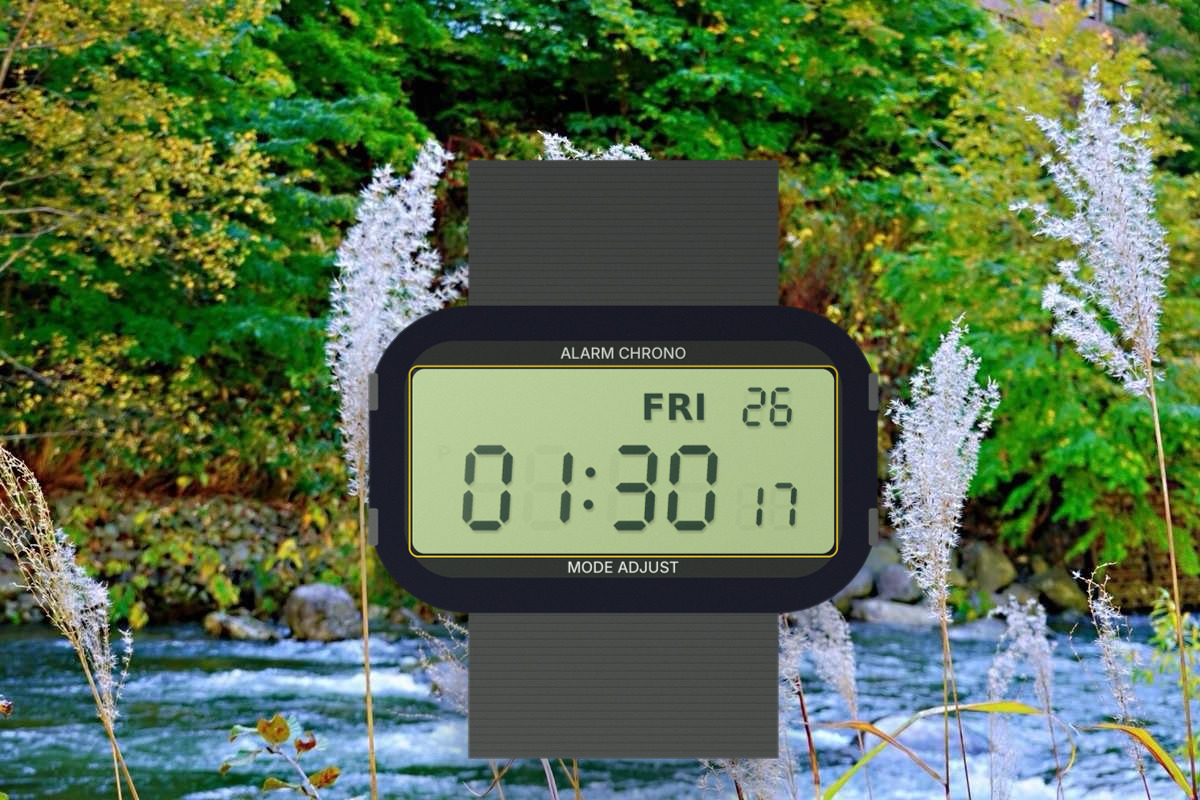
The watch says 1:30:17
